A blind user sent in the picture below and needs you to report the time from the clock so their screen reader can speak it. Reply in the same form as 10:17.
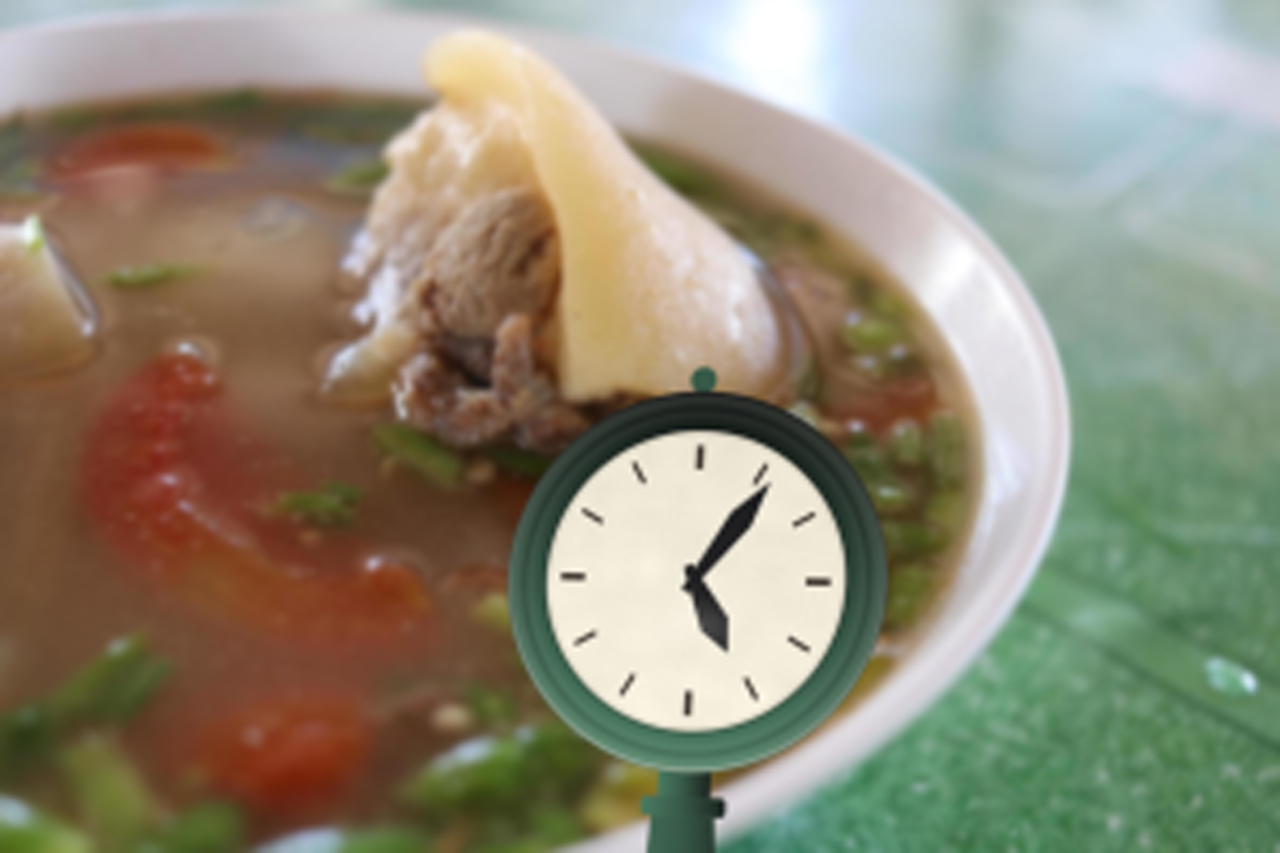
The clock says 5:06
